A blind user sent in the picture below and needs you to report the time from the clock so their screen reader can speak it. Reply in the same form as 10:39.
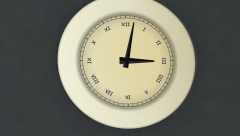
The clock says 3:02
